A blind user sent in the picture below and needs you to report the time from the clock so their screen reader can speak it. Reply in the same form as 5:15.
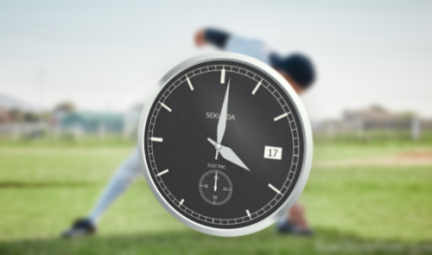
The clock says 4:01
